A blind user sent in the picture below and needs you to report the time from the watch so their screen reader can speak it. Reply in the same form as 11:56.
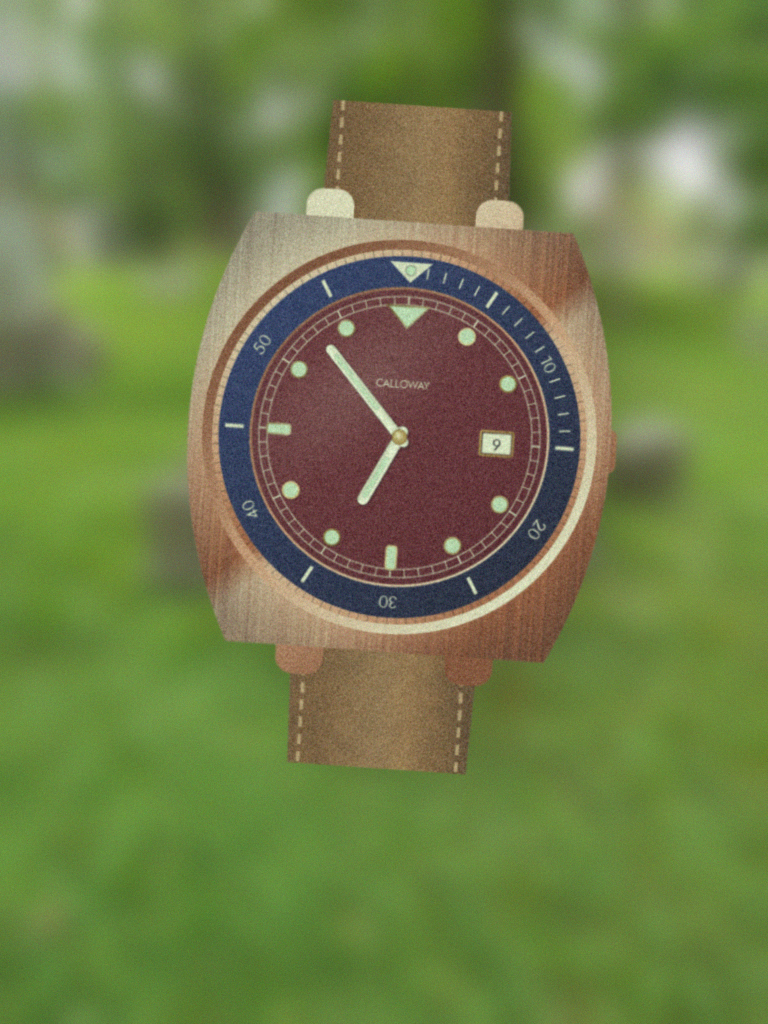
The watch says 6:53
